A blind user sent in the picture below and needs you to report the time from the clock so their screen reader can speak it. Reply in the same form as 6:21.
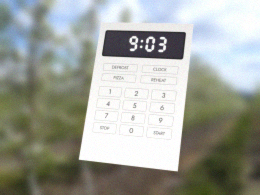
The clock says 9:03
